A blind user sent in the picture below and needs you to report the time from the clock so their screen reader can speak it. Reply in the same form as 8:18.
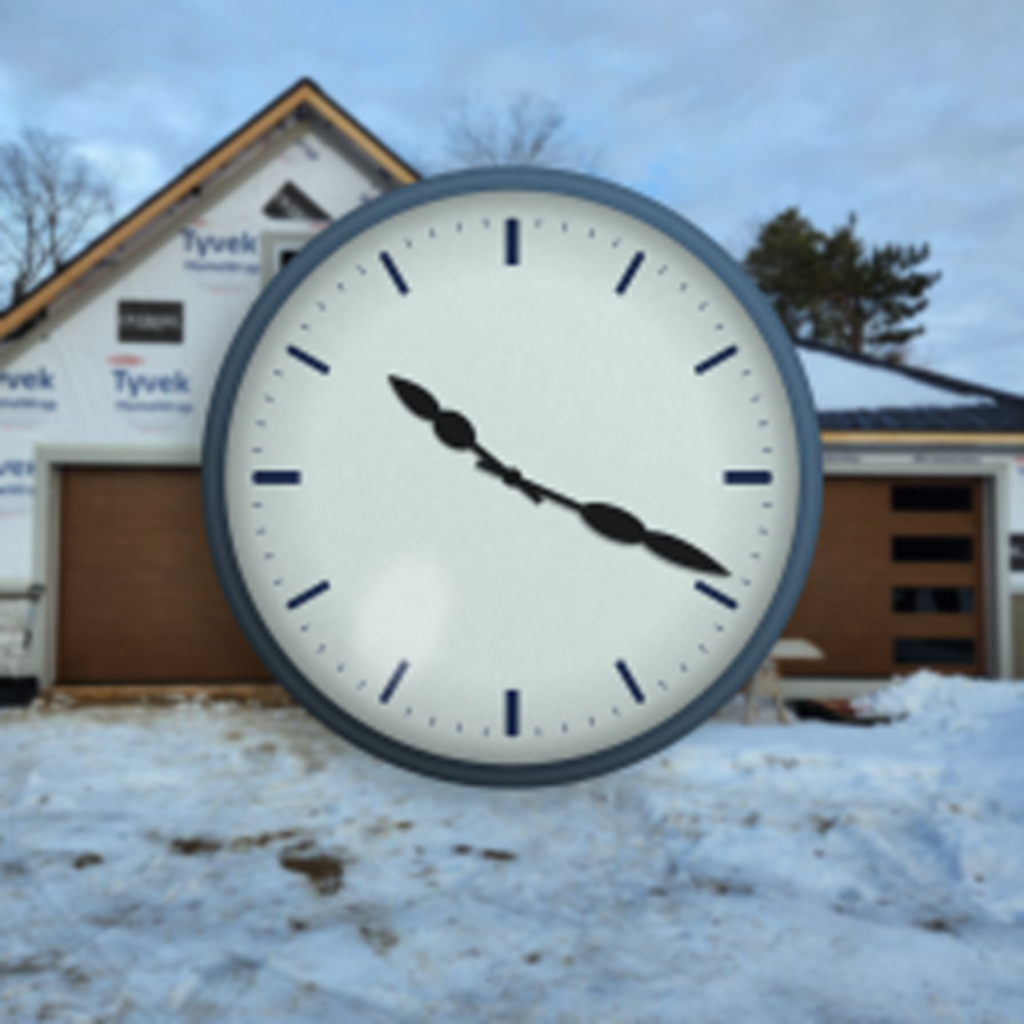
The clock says 10:19
